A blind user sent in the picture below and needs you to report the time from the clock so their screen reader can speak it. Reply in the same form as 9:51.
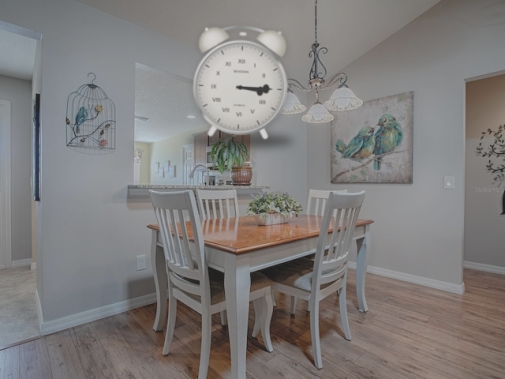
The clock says 3:15
